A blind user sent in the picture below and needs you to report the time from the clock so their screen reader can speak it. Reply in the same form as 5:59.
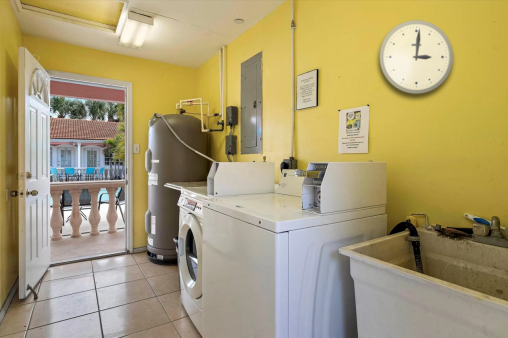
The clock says 3:01
